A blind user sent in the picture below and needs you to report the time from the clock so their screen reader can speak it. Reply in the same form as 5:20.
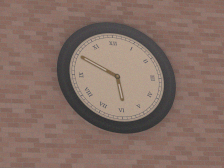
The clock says 5:50
